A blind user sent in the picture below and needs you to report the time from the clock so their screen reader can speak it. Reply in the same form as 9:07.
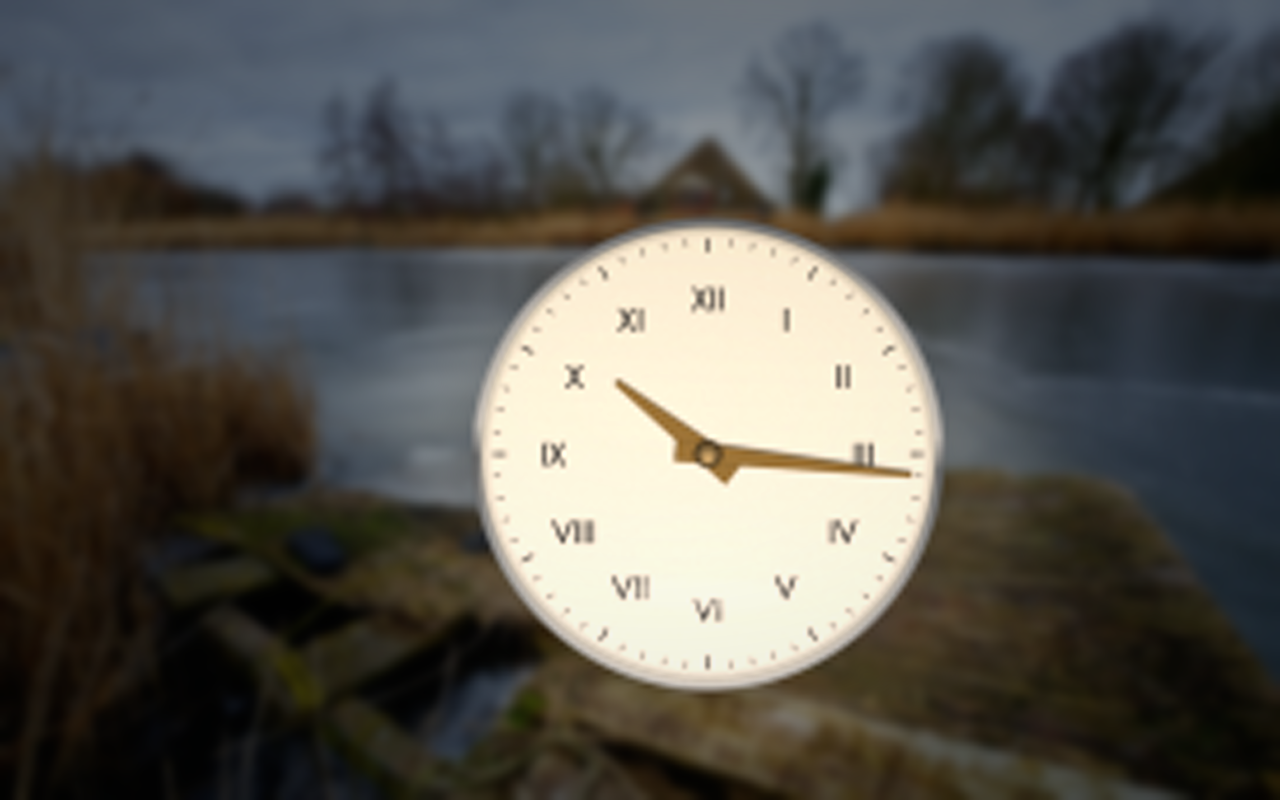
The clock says 10:16
